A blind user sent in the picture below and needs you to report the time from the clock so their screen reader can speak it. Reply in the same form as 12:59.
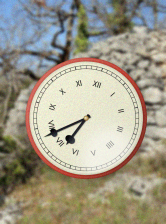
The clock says 6:38
